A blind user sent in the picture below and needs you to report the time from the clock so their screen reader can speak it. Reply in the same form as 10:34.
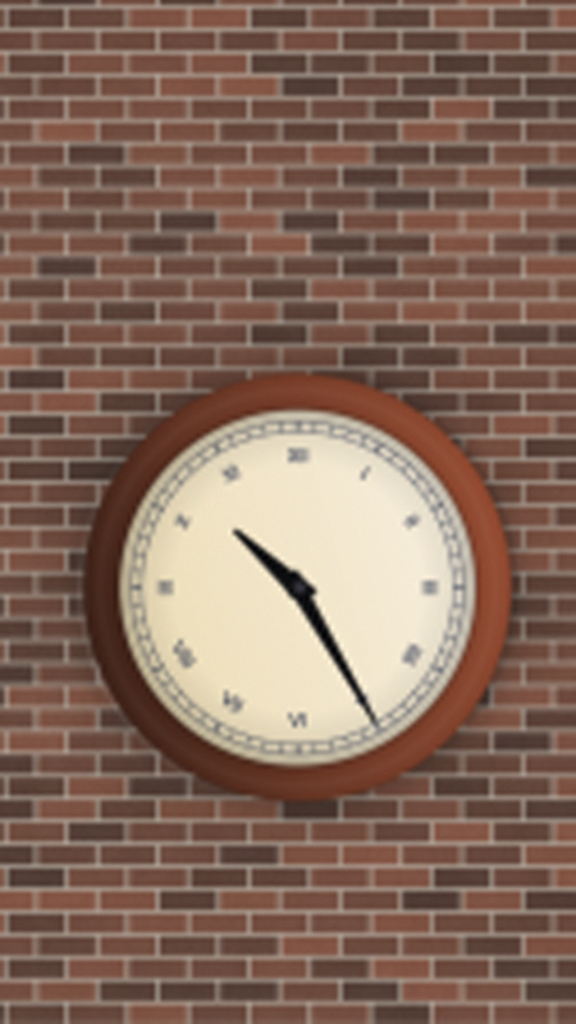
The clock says 10:25
